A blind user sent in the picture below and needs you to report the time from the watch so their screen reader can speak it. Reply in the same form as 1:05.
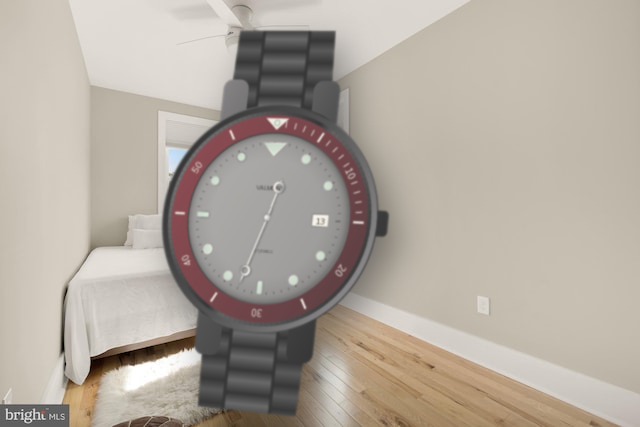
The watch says 12:33
